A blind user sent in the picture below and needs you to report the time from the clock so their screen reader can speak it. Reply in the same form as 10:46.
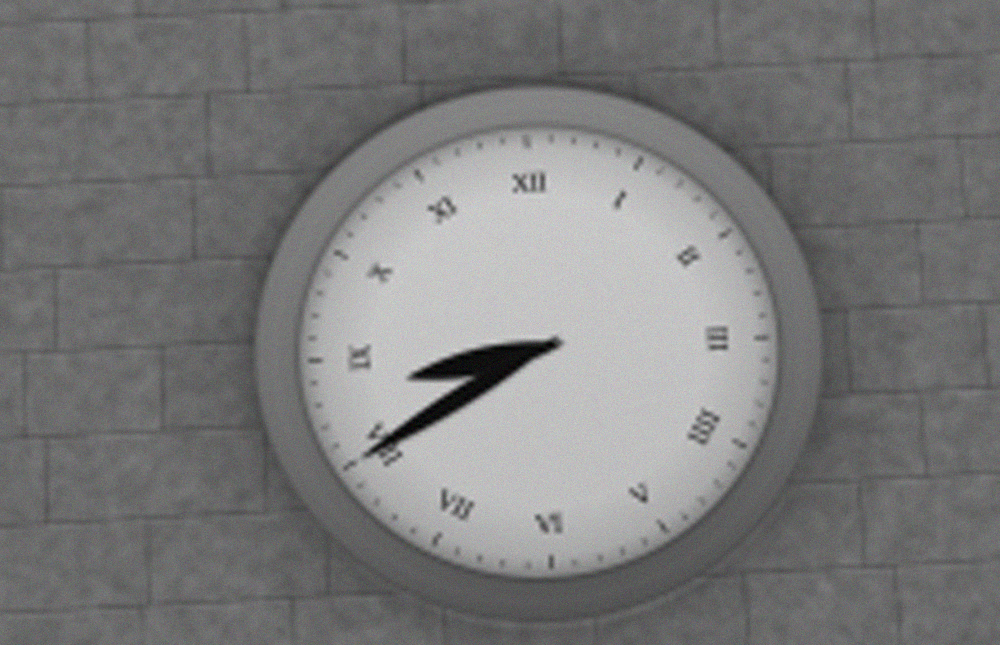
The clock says 8:40
